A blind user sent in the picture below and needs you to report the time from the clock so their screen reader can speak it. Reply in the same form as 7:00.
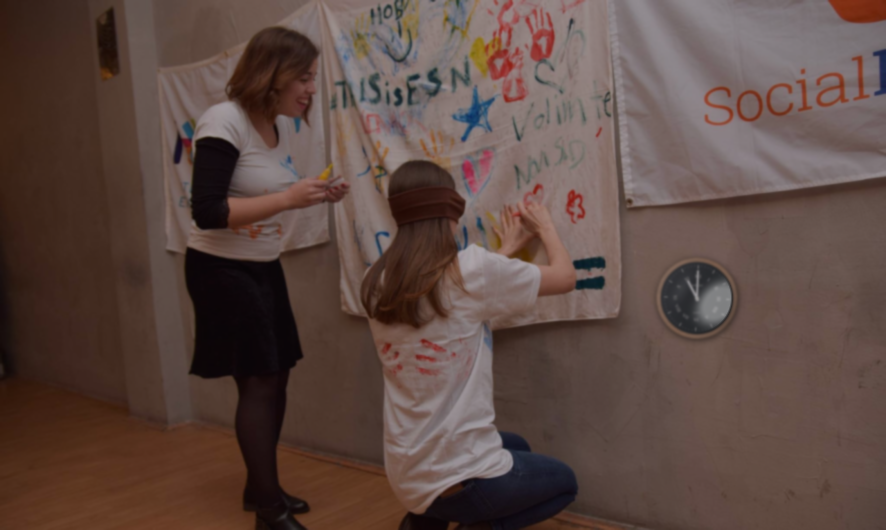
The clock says 11:00
